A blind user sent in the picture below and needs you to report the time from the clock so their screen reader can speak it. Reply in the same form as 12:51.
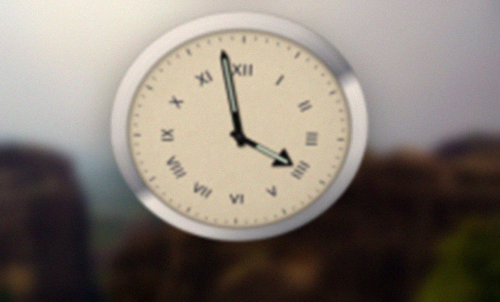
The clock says 3:58
